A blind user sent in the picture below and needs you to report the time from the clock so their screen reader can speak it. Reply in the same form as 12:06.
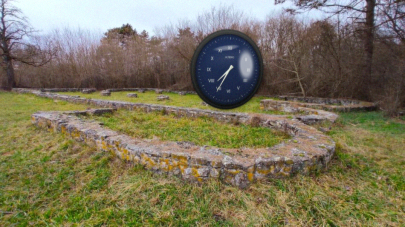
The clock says 7:35
